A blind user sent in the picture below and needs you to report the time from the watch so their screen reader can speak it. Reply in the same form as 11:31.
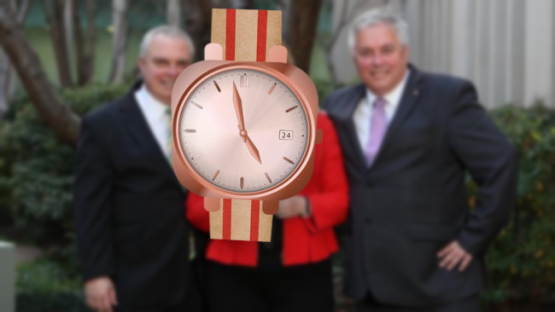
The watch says 4:58
